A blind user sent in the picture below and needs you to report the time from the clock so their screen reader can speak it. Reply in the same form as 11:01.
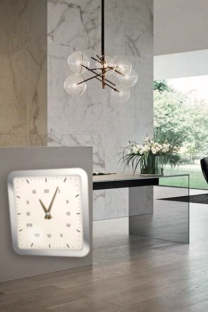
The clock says 11:04
